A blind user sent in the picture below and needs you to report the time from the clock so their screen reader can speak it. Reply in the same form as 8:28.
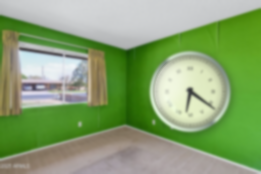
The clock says 6:21
